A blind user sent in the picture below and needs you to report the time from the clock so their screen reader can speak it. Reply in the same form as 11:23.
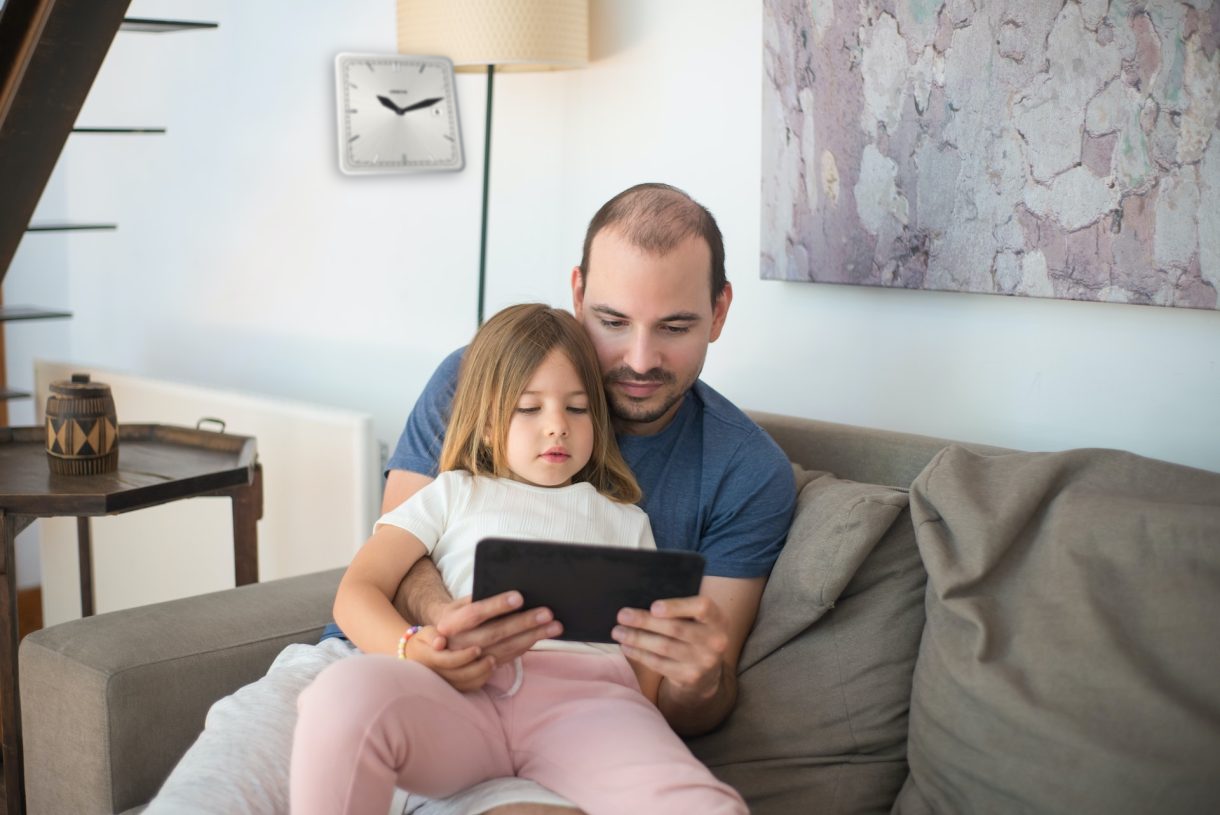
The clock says 10:12
